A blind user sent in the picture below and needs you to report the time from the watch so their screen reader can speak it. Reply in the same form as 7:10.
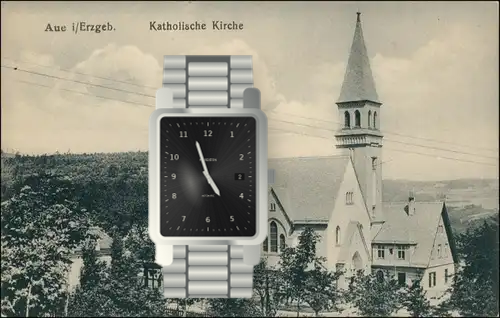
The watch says 4:57
